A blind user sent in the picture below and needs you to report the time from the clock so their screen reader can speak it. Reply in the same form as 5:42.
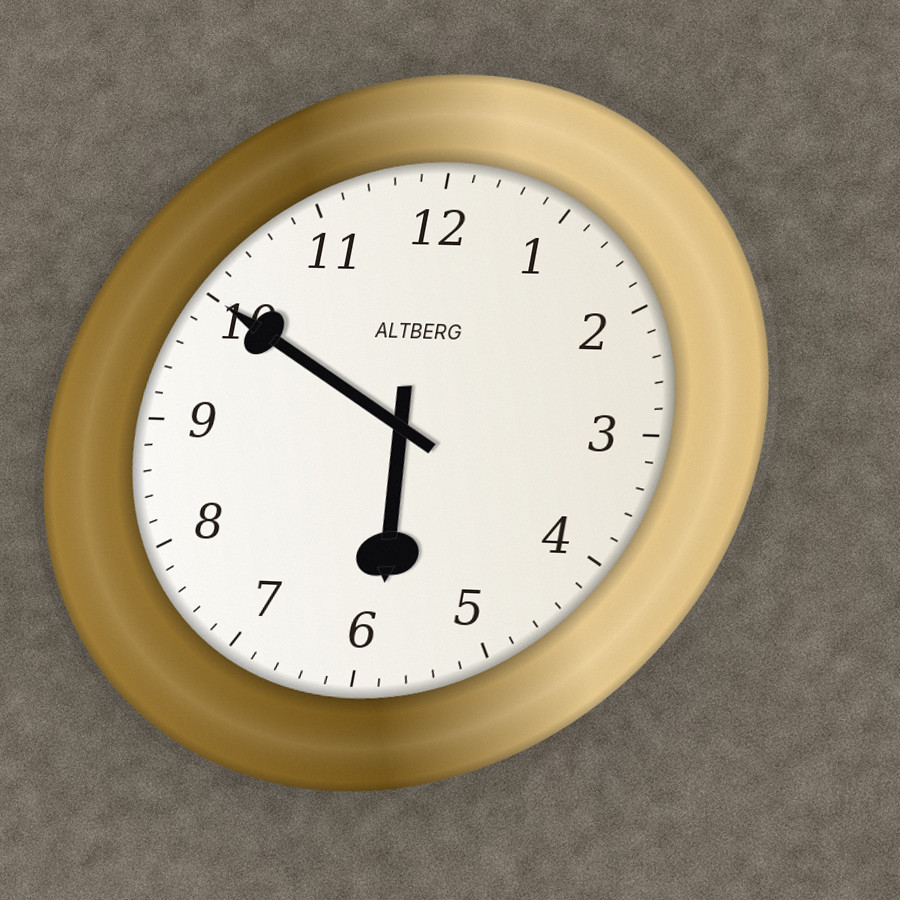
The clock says 5:50
